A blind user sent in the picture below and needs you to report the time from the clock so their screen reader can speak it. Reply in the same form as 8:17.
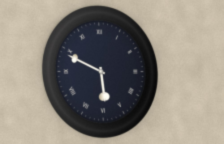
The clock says 5:49
